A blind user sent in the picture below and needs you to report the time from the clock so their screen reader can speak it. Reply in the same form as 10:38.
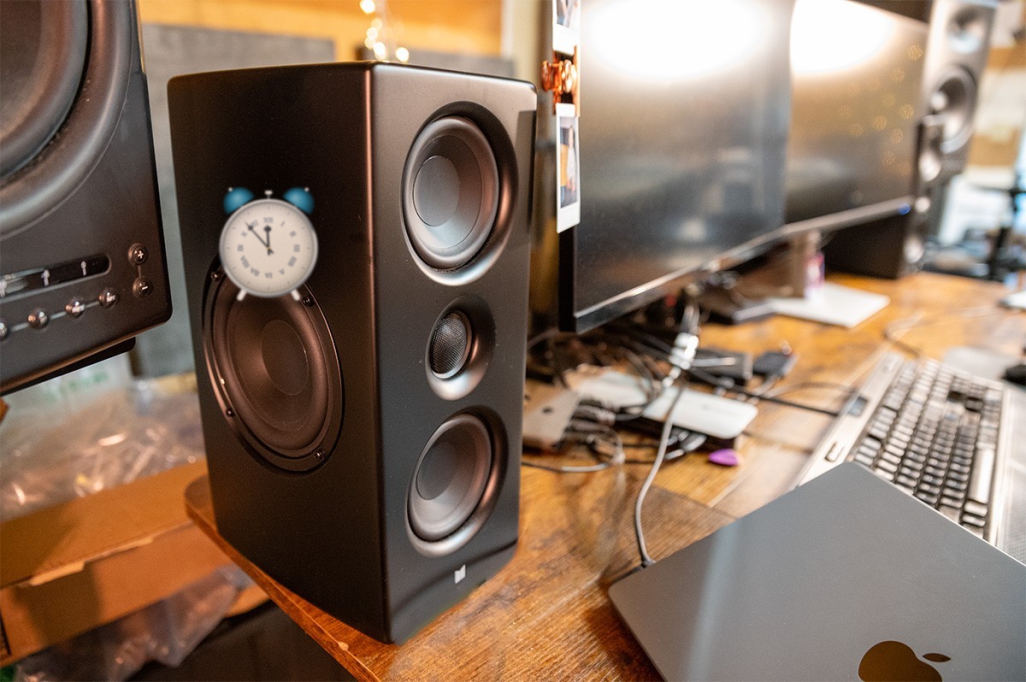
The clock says 11:53
